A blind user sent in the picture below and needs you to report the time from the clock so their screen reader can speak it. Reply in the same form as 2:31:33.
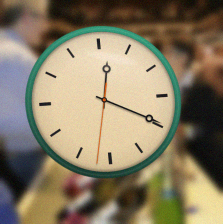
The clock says 12:19:32
